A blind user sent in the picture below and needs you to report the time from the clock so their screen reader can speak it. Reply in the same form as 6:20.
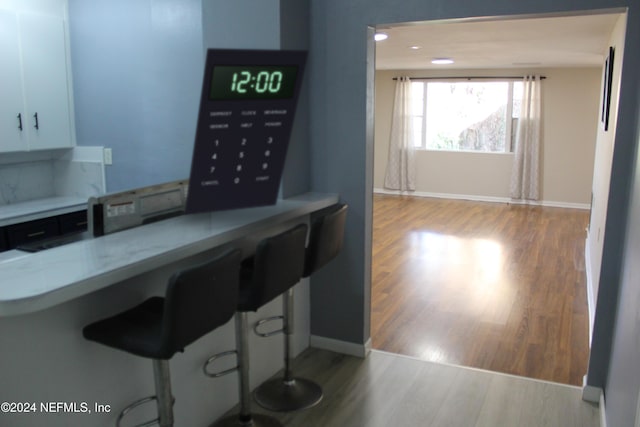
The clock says 12:00
